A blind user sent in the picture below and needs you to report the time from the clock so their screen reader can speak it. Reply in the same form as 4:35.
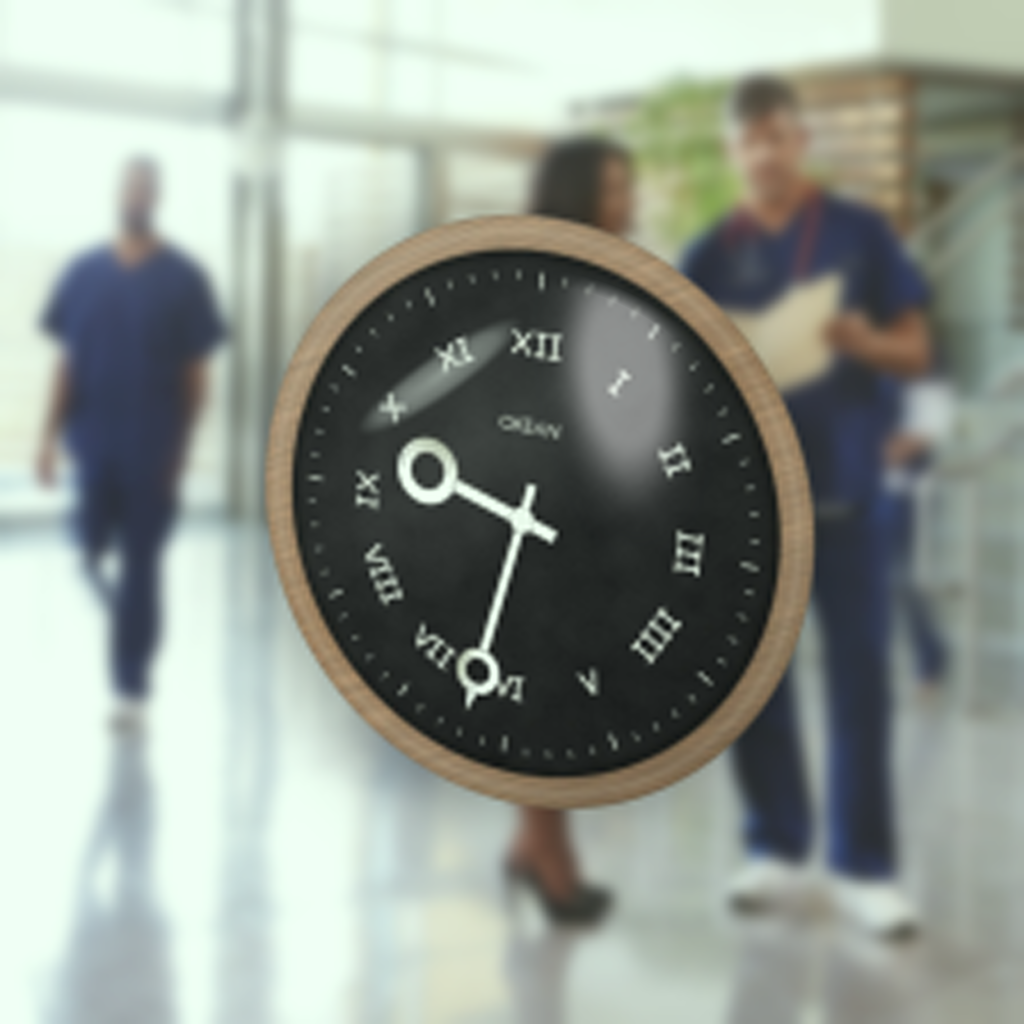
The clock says 9:32
